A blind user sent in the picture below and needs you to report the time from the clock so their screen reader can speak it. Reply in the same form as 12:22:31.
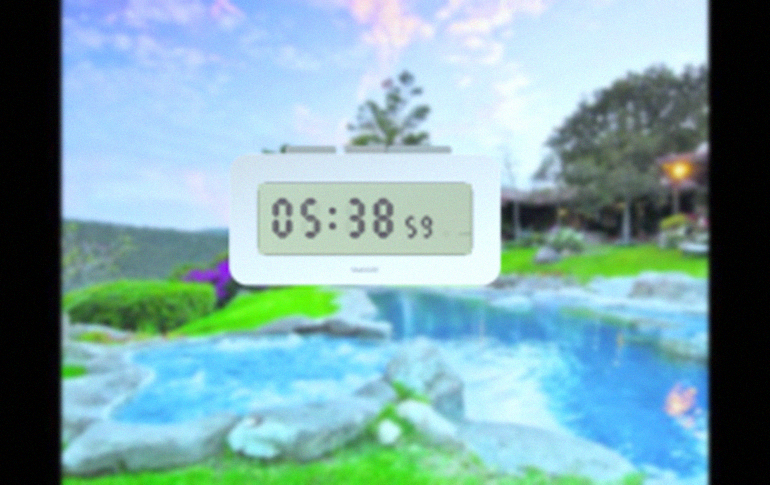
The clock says 5:38:59
